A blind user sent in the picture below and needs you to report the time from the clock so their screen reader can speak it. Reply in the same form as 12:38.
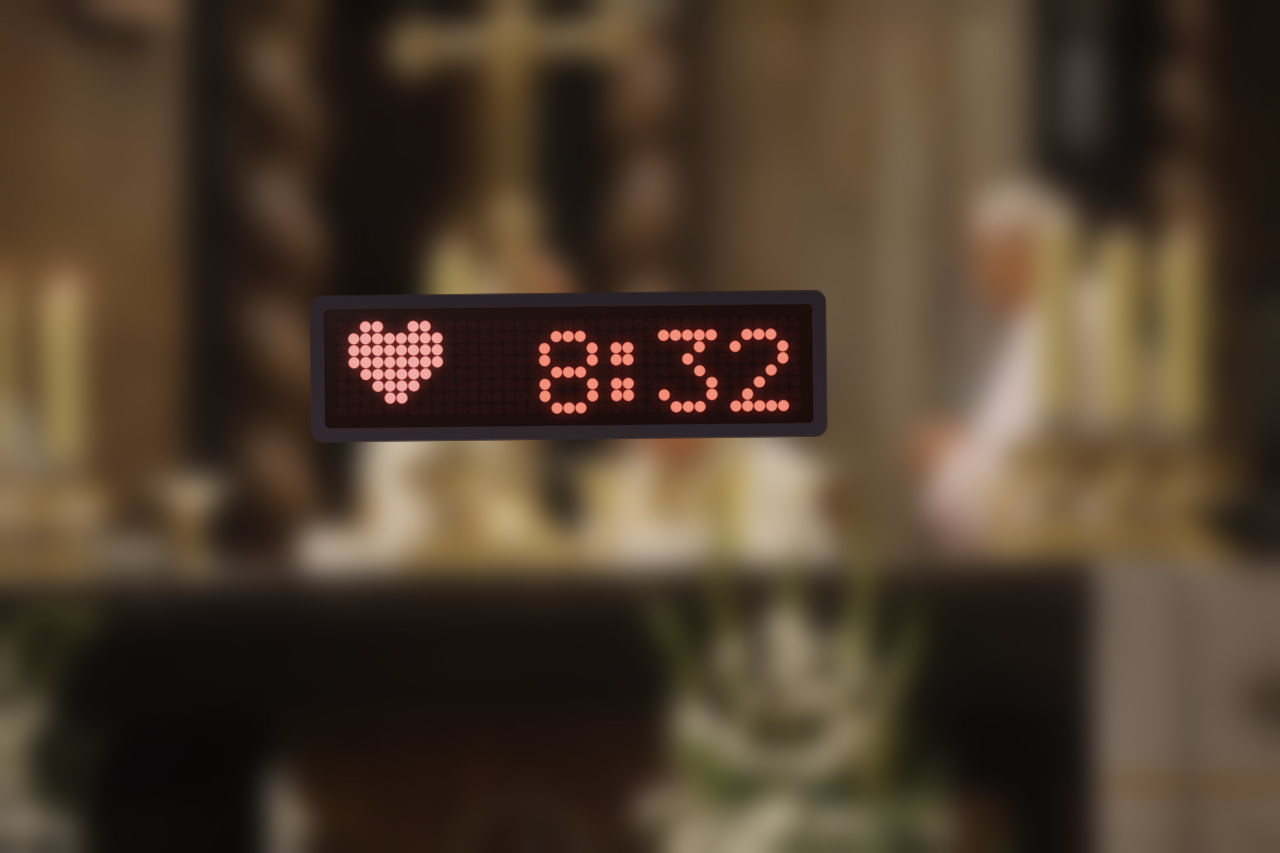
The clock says 8:32
